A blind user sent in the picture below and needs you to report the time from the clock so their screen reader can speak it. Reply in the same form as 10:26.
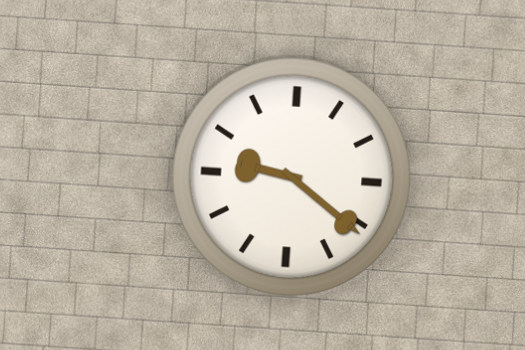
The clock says 9:21
